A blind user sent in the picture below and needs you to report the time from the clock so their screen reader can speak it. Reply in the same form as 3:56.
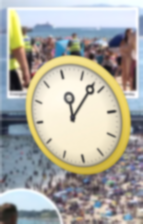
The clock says 12:08
